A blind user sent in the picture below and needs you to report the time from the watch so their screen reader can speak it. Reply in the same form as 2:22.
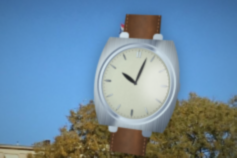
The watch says 10:03
